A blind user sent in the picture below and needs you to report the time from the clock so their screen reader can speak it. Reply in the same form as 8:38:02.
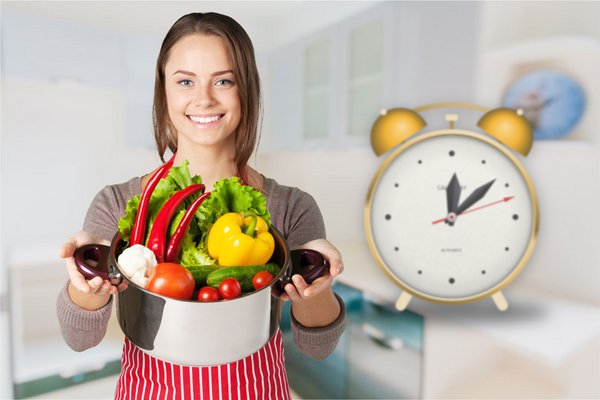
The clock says 12:08:12
